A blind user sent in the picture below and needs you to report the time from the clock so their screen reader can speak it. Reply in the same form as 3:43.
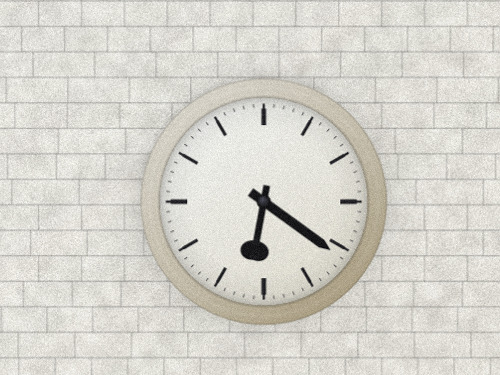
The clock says 6:21
